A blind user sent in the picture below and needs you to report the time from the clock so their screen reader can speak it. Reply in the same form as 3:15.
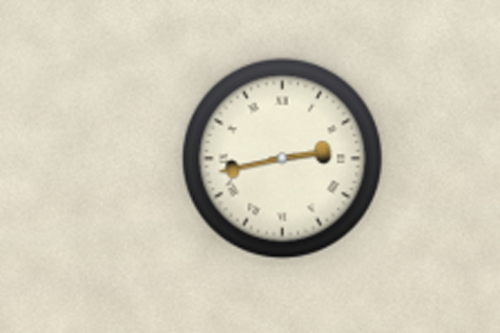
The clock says 2:43
